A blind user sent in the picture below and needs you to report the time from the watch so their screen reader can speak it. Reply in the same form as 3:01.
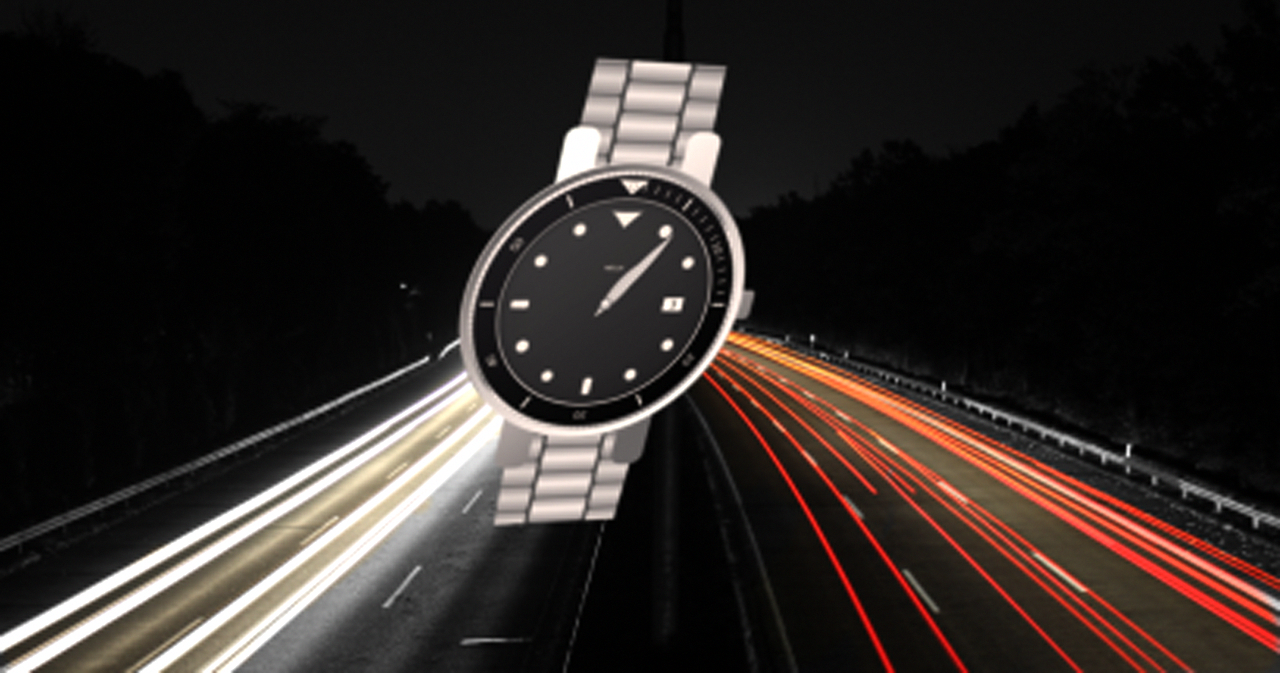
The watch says 1:06
